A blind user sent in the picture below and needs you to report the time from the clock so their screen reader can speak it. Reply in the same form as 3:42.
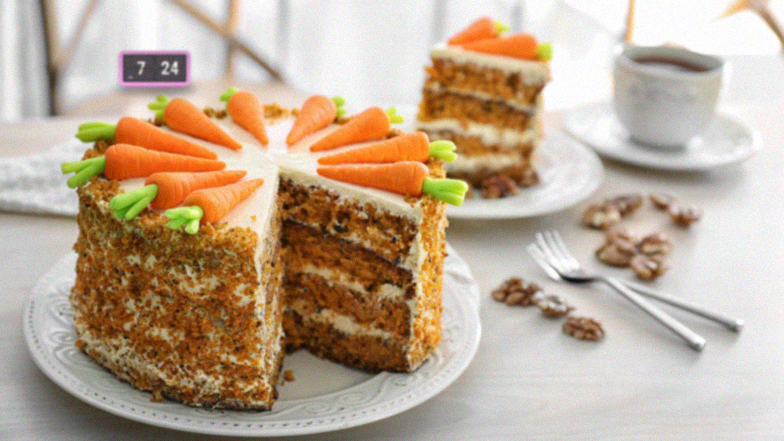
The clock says 7:24
